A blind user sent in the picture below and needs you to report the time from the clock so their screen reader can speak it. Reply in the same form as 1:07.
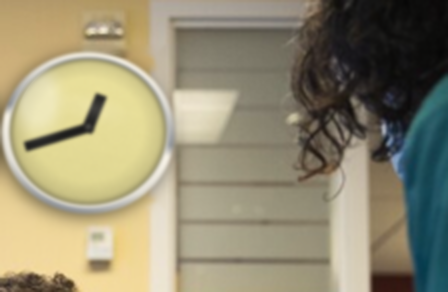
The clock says 12:42
